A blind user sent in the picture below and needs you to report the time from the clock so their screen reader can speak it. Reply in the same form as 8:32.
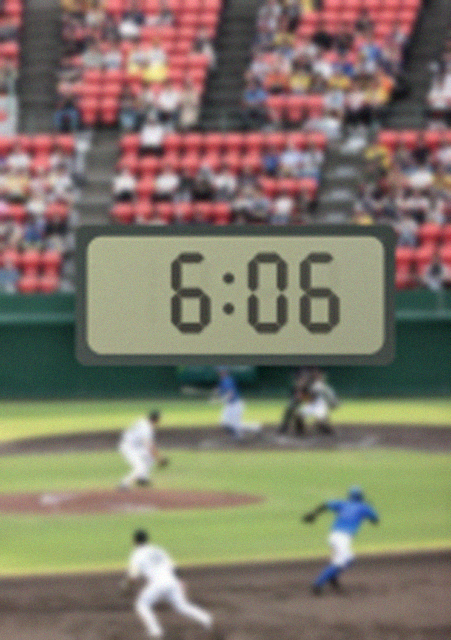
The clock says 6:06
